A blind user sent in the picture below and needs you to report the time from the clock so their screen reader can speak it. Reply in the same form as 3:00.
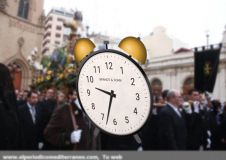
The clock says 9:33
